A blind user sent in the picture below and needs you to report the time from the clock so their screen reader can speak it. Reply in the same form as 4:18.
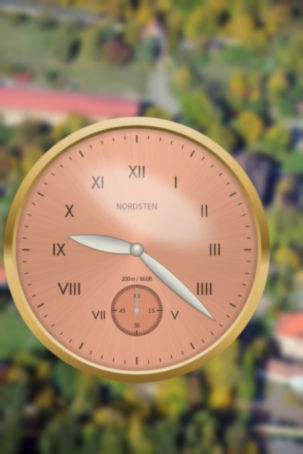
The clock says 9:22
